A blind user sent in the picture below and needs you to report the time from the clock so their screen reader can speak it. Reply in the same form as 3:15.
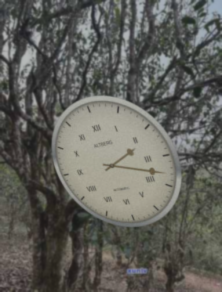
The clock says 2:18
